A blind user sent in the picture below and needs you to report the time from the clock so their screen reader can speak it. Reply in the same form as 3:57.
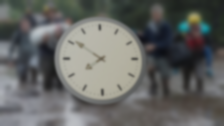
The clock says 7:51
